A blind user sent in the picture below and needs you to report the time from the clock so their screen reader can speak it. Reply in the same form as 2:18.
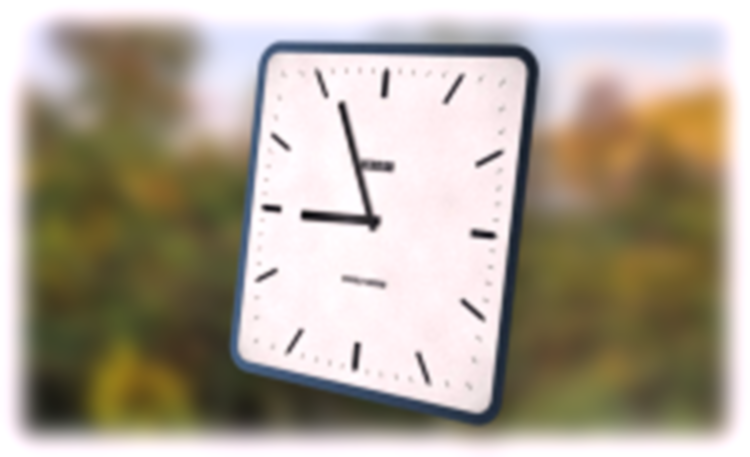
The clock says 8:56
